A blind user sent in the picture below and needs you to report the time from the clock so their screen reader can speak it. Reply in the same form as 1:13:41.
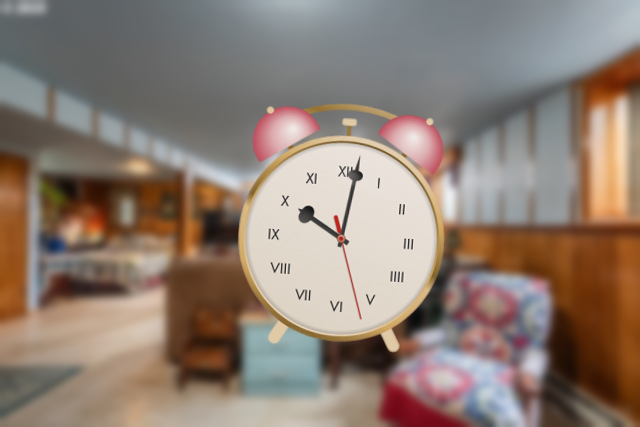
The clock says 10:01:27
